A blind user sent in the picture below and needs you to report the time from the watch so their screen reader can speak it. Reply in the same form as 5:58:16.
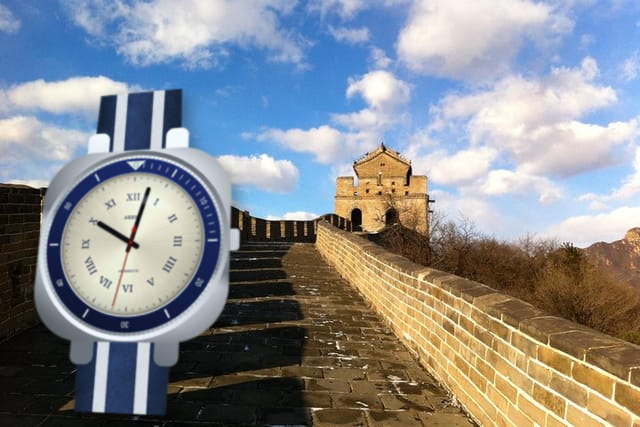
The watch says 10:02:32
